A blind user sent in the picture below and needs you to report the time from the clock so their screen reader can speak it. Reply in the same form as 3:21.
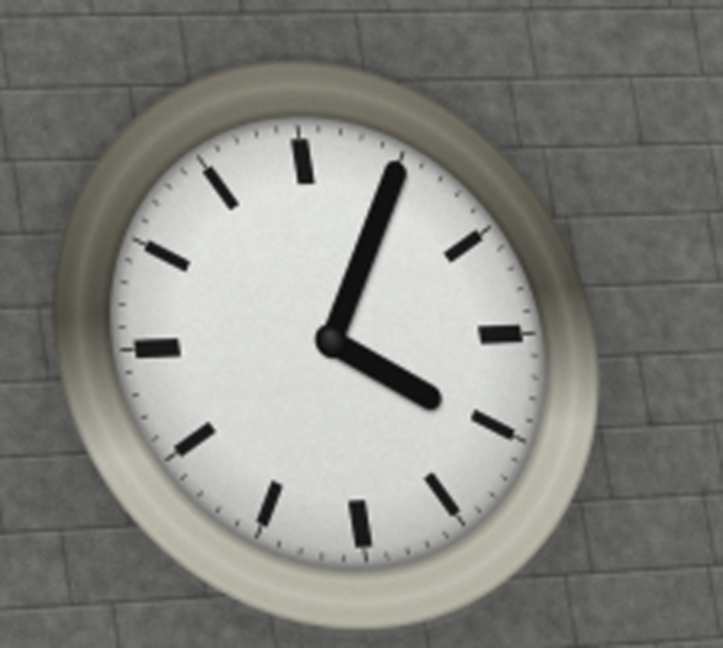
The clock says 4:05
